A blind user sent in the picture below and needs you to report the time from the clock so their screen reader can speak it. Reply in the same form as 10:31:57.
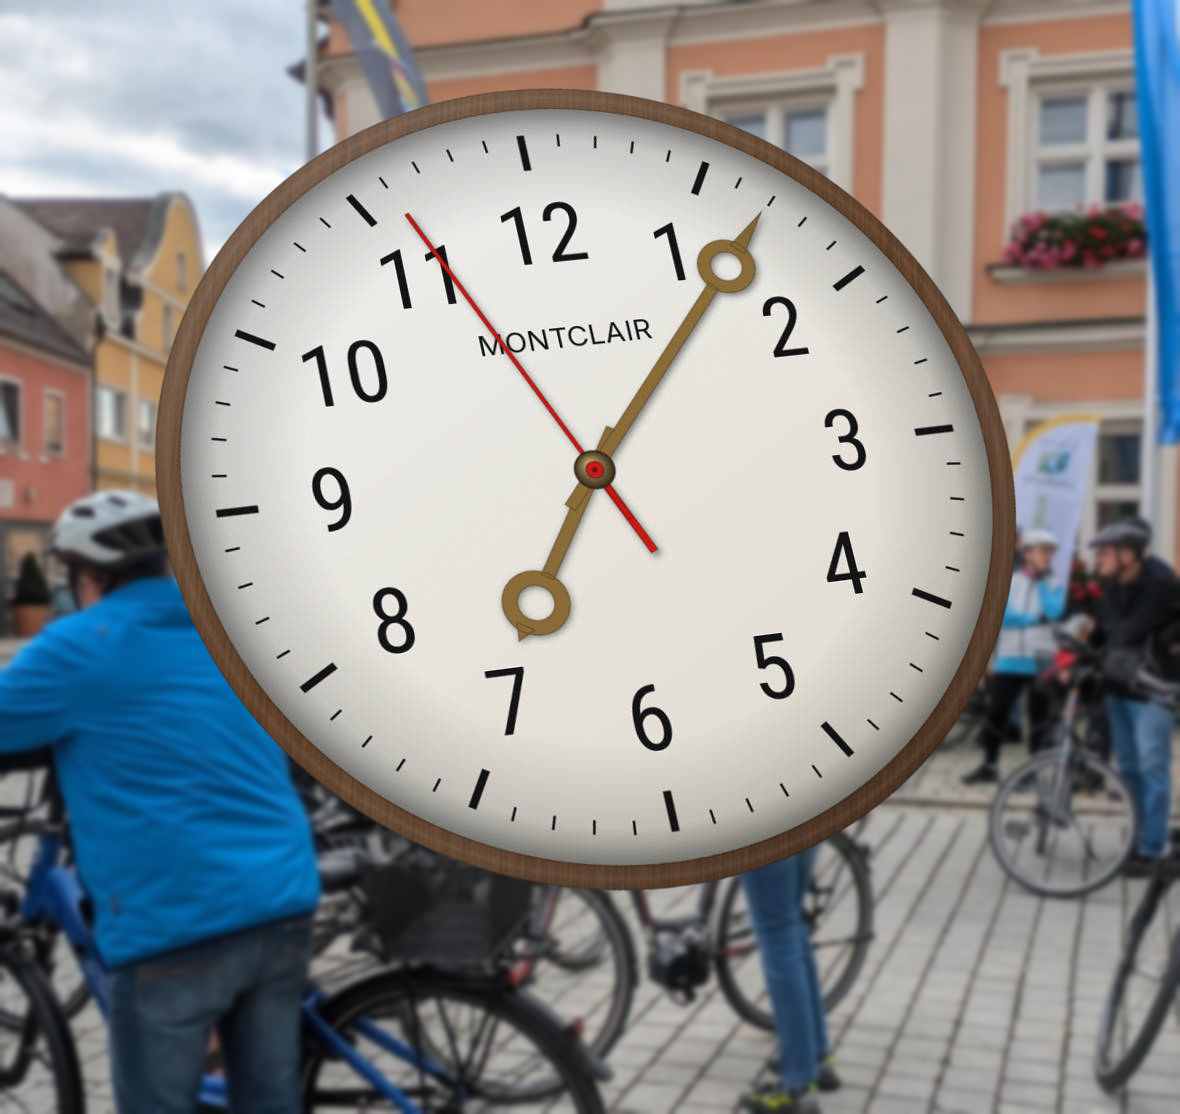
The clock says 7:06:56
